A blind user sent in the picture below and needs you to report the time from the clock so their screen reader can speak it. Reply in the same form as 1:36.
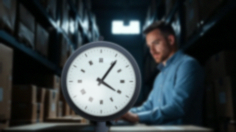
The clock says 4:06
